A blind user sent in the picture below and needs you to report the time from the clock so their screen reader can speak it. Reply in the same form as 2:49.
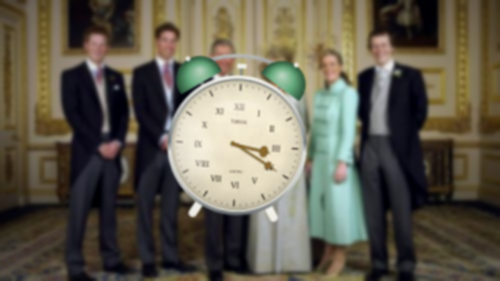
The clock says 3:20
